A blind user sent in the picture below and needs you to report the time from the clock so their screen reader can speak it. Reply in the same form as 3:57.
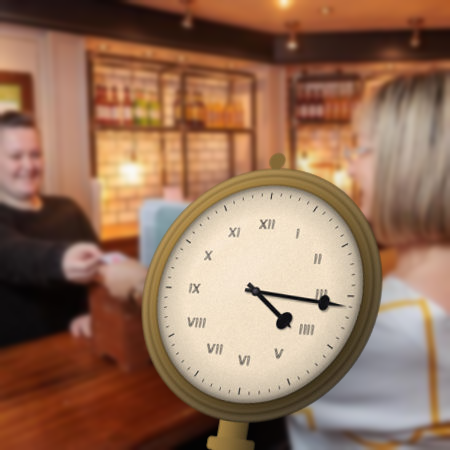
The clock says 4:16
